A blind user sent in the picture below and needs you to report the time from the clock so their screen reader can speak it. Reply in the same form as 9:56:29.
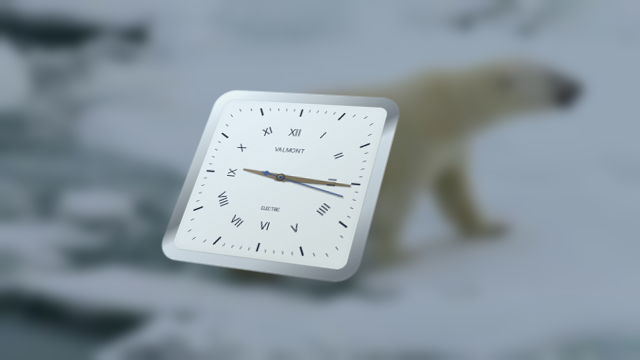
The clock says 9:15:17
